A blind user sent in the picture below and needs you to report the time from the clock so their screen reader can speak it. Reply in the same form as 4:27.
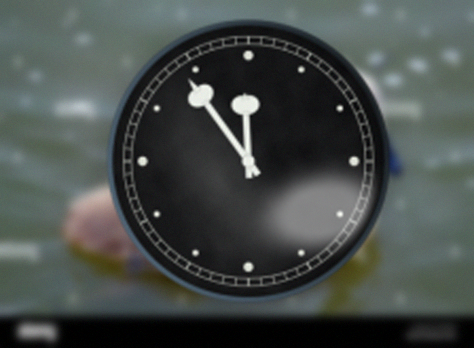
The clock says 11:54
